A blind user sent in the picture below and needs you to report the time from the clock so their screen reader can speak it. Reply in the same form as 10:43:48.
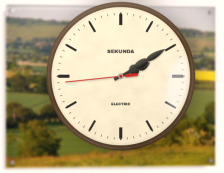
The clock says 2:09:44
